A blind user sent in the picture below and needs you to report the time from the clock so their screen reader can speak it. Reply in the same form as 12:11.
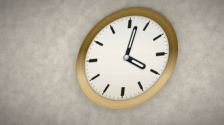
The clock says 4:02
